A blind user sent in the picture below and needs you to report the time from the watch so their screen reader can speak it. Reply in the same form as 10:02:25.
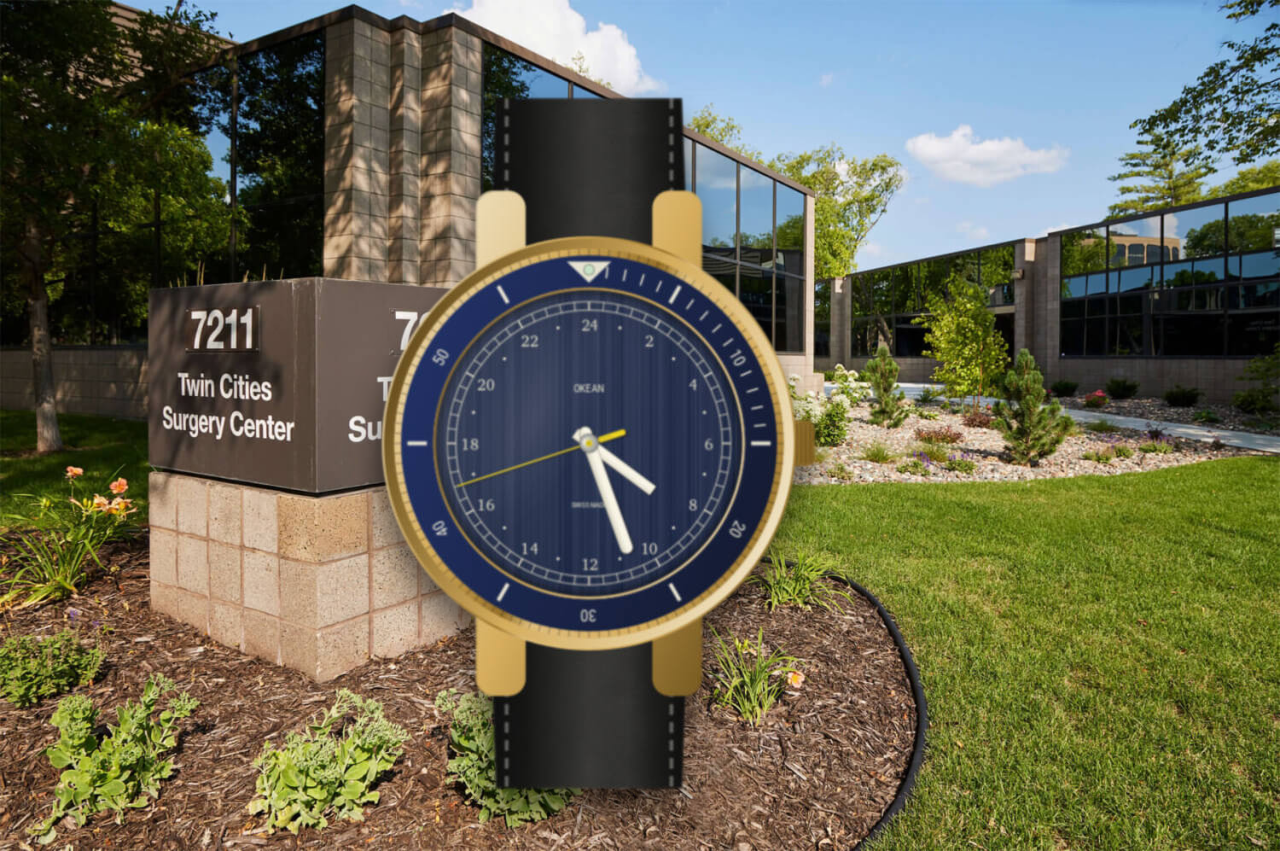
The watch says 8:26:42
